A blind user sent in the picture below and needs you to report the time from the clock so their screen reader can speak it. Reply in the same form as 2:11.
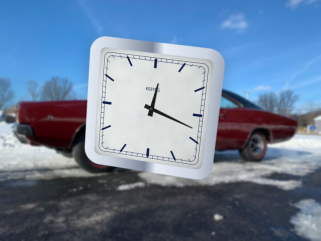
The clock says 12:18
